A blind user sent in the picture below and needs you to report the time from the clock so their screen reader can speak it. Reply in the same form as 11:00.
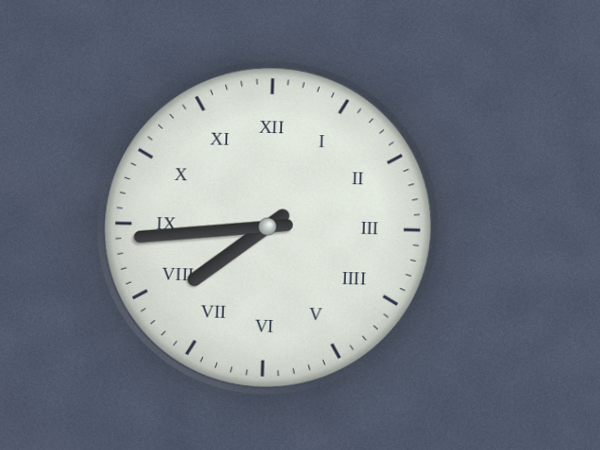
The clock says 7:44
